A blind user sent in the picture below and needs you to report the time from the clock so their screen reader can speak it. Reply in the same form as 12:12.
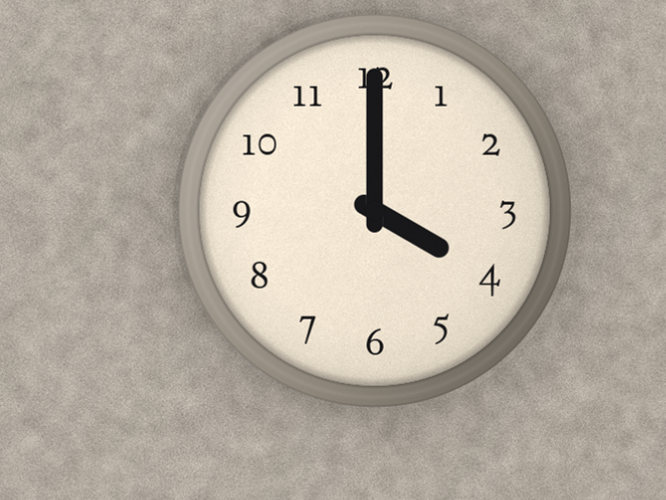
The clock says 4:00
